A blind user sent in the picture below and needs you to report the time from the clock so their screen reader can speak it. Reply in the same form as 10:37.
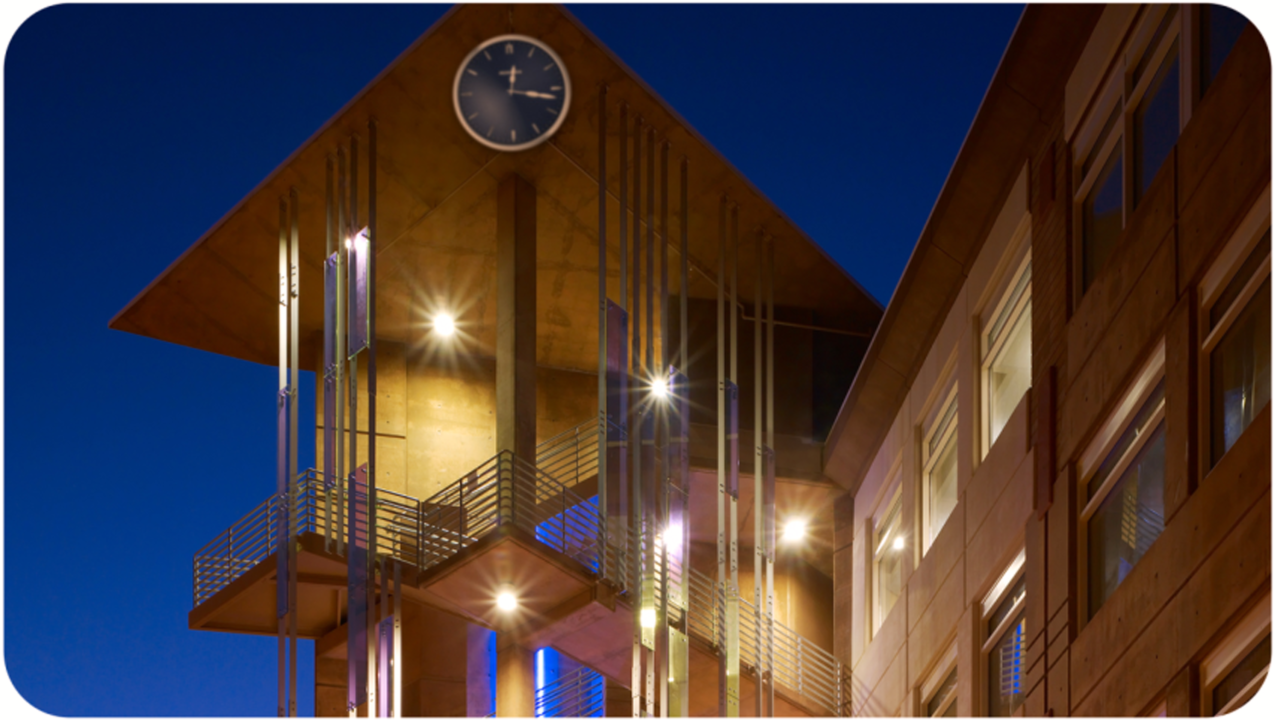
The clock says 12:17
